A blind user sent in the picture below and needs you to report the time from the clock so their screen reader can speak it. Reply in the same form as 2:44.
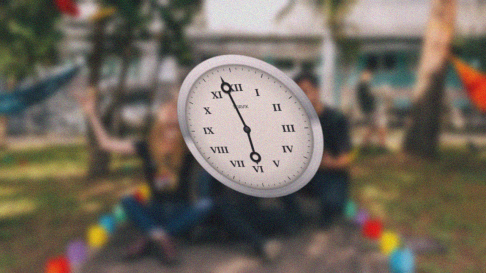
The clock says 5:58
